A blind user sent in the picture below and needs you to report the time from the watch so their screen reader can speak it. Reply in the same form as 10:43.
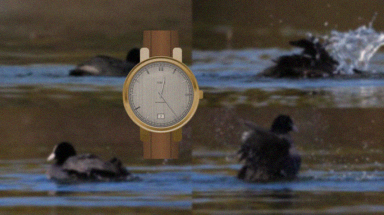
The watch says 12:24
